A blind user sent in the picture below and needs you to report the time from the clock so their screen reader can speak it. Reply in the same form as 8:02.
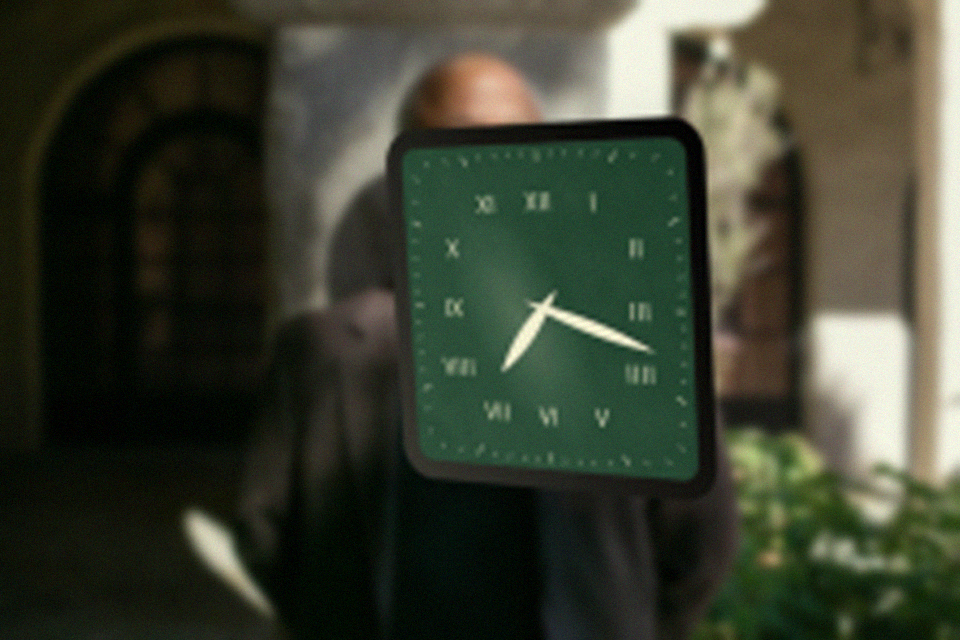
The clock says 7:18
